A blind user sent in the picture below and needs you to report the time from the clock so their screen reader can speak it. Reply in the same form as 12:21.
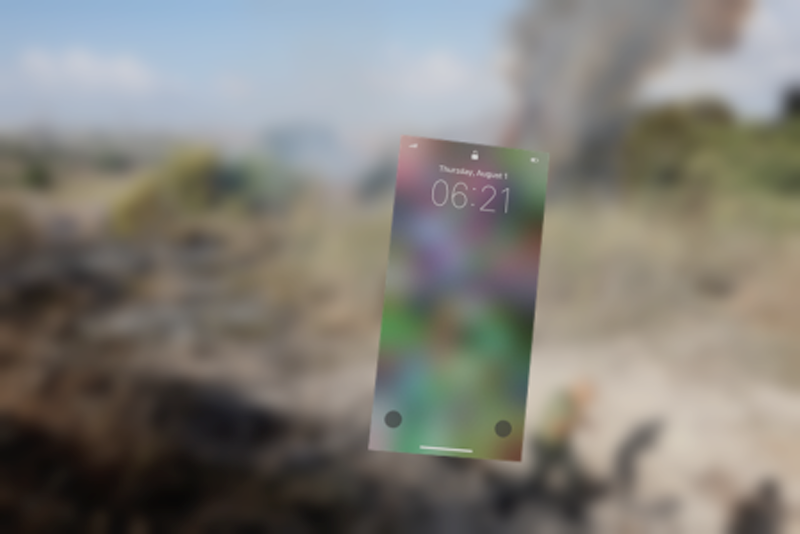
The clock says 6:21
